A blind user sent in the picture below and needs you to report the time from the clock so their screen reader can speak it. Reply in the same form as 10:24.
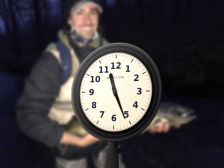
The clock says 11:26
